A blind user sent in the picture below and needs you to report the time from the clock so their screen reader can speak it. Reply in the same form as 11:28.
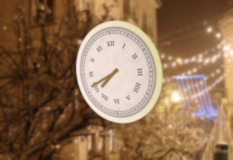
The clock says 7:41
